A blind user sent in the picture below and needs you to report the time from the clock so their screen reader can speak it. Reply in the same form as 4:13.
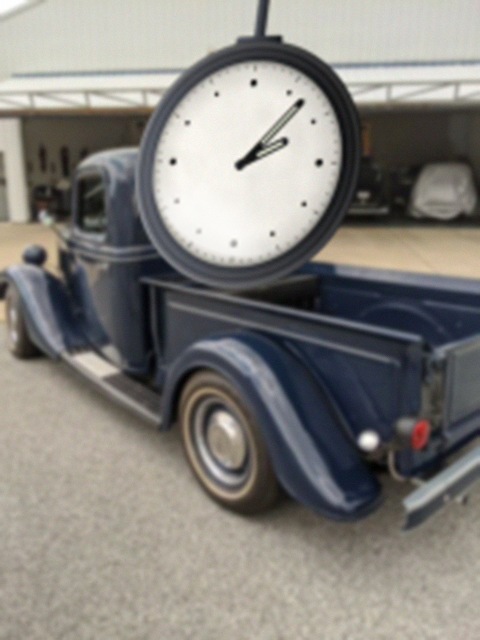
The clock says 2:07
